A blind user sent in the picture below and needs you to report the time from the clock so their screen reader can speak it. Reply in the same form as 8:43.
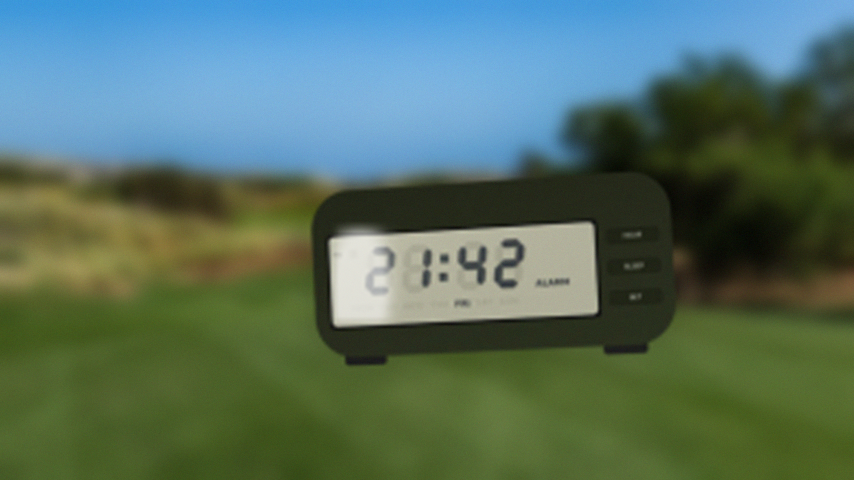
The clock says 21:42
